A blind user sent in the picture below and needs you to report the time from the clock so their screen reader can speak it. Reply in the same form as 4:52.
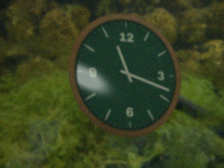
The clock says 11:18
